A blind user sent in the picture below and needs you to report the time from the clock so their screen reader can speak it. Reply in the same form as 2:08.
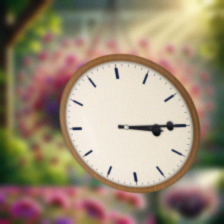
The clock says 3:15
